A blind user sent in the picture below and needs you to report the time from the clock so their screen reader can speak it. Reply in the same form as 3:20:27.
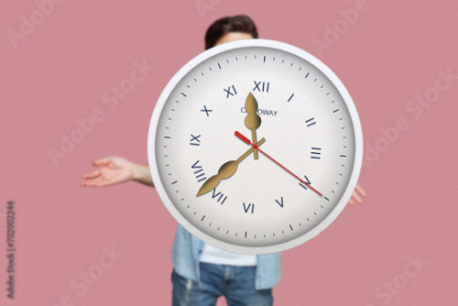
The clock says 11:37:20
